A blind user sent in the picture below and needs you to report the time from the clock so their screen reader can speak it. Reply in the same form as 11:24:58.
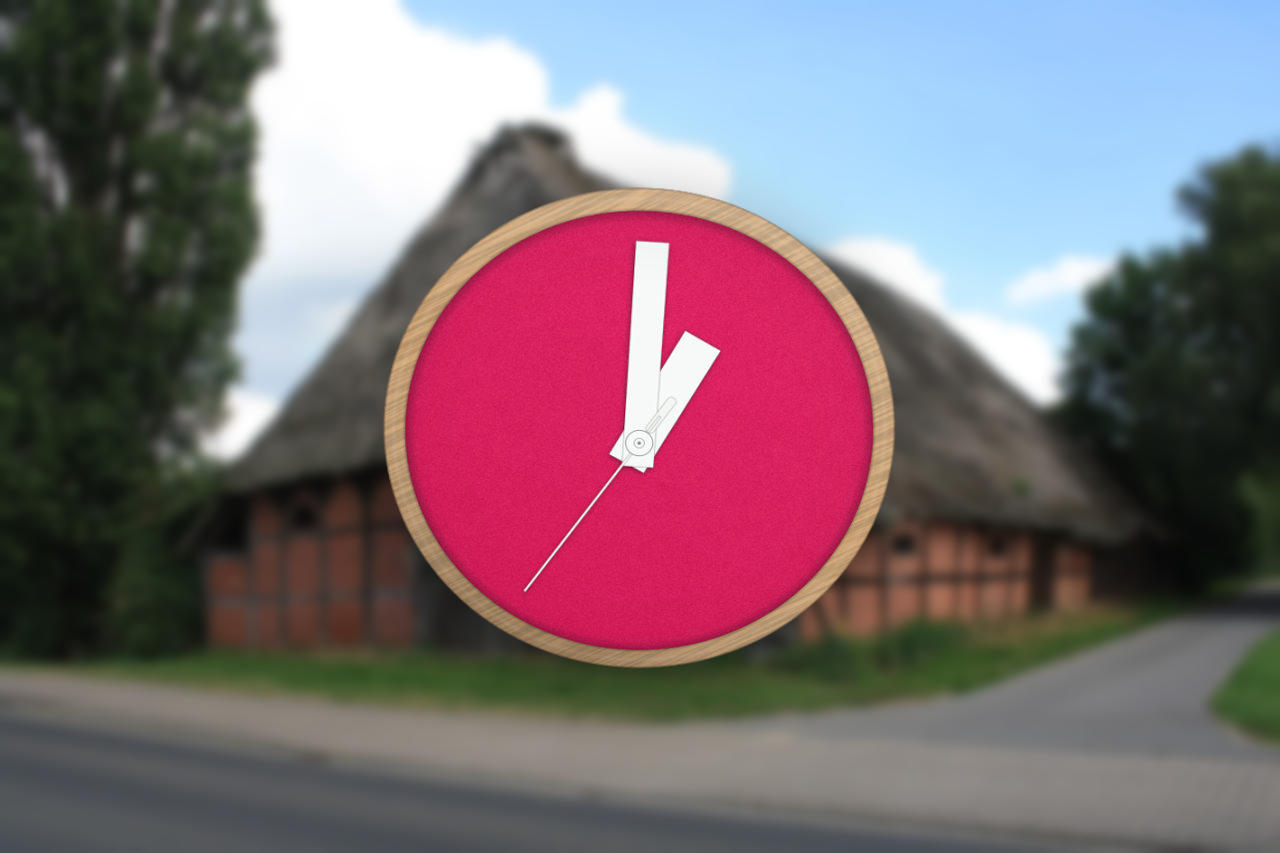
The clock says 1:00:36
